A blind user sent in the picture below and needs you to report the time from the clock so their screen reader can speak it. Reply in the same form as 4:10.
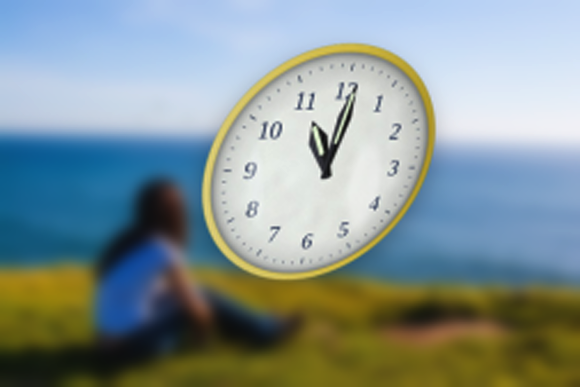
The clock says 11:01
